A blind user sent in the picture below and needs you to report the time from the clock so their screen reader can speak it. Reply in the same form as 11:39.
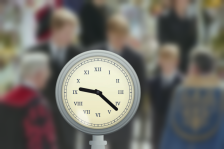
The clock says 9:22
